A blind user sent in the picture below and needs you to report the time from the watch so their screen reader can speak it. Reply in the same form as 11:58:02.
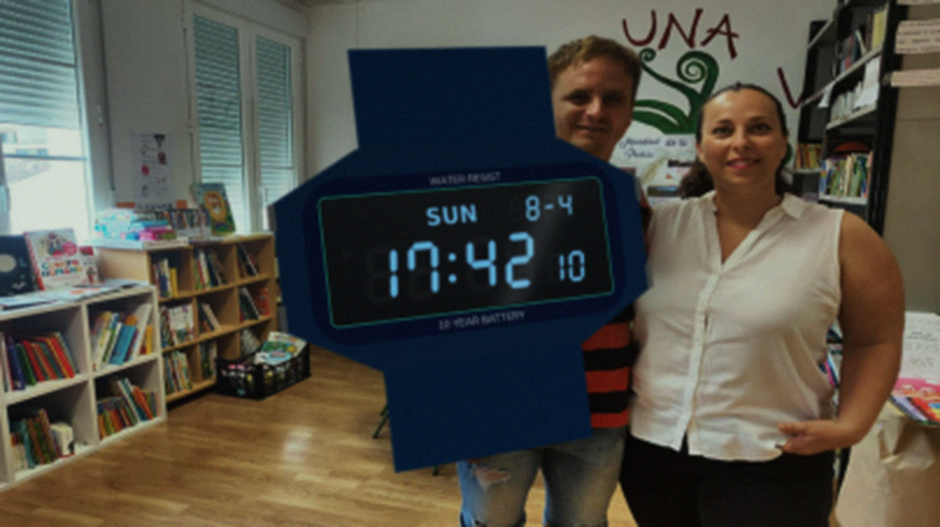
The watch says 17:42:10
